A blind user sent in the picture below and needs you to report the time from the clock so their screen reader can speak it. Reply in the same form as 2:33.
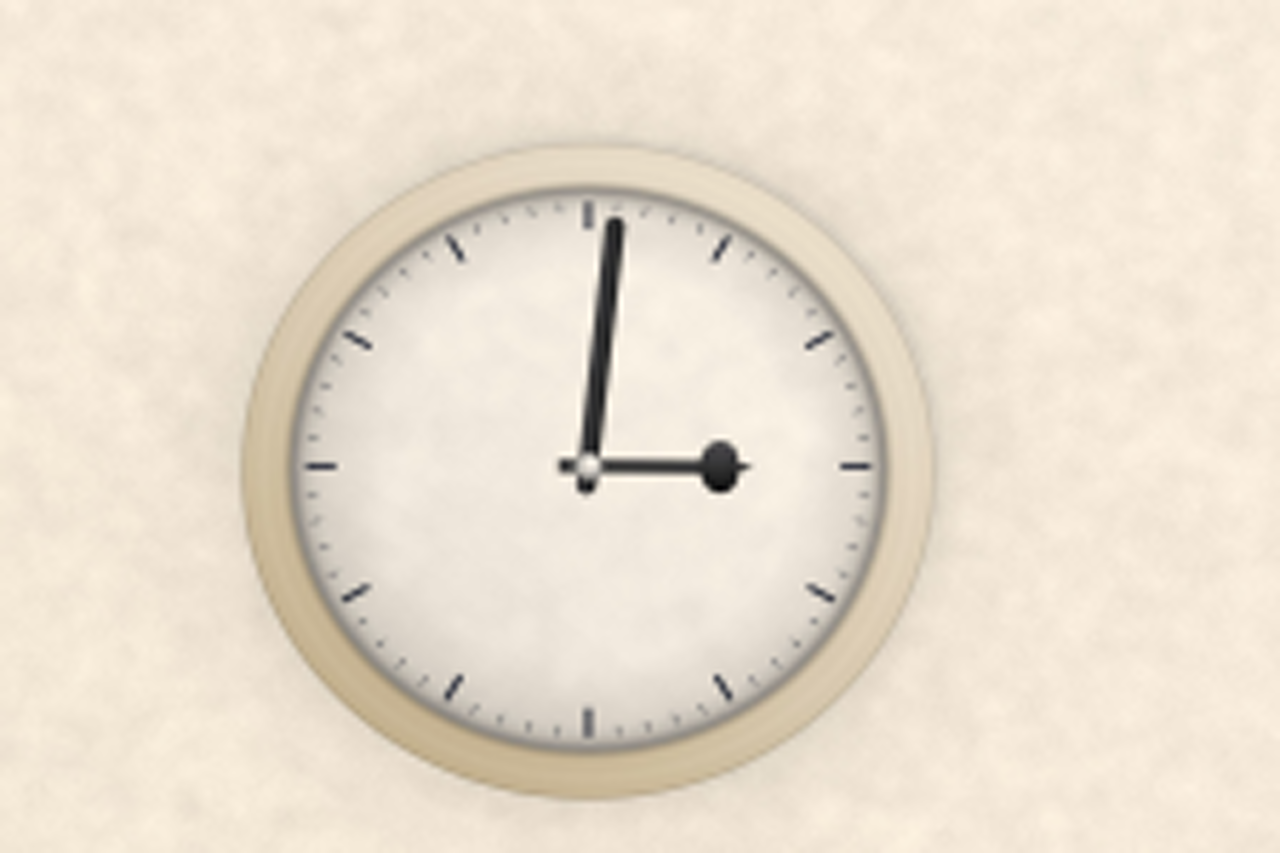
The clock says 3:01
